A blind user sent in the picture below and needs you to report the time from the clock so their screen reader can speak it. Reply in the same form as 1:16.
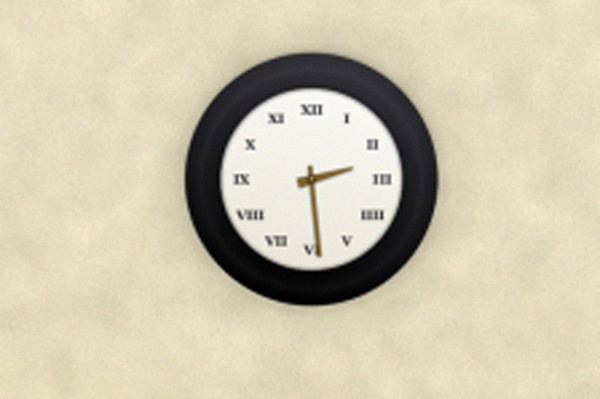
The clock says 2:29
